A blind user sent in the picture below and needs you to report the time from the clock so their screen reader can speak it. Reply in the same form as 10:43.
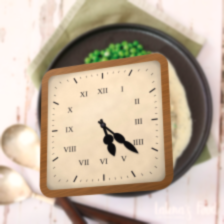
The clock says 5:22
